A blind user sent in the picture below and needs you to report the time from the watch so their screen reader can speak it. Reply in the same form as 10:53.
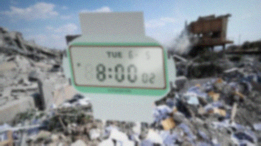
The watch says 8:00
